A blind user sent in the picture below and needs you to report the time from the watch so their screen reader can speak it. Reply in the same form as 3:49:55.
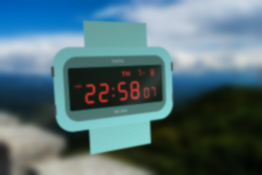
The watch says 22:58:07
